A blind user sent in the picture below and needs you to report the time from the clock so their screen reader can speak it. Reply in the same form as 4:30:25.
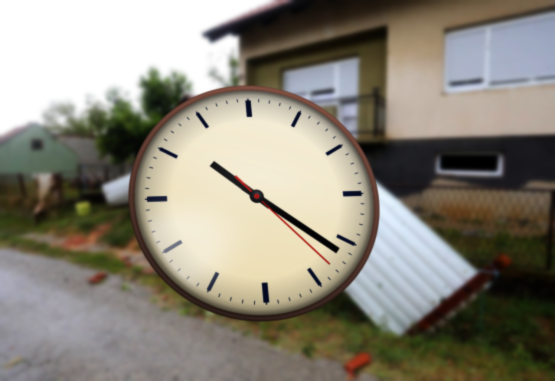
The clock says 10:21:23
